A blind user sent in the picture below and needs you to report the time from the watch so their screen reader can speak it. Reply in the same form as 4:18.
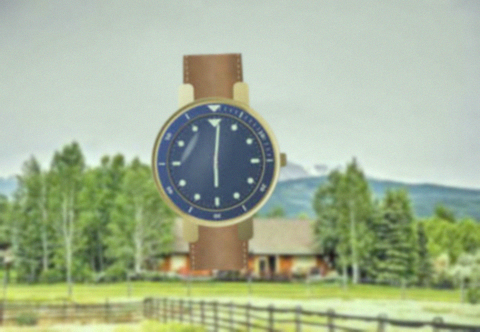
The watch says 6:01
